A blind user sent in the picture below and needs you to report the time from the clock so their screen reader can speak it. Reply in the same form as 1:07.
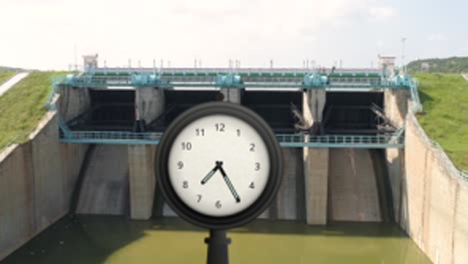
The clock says 7:25
